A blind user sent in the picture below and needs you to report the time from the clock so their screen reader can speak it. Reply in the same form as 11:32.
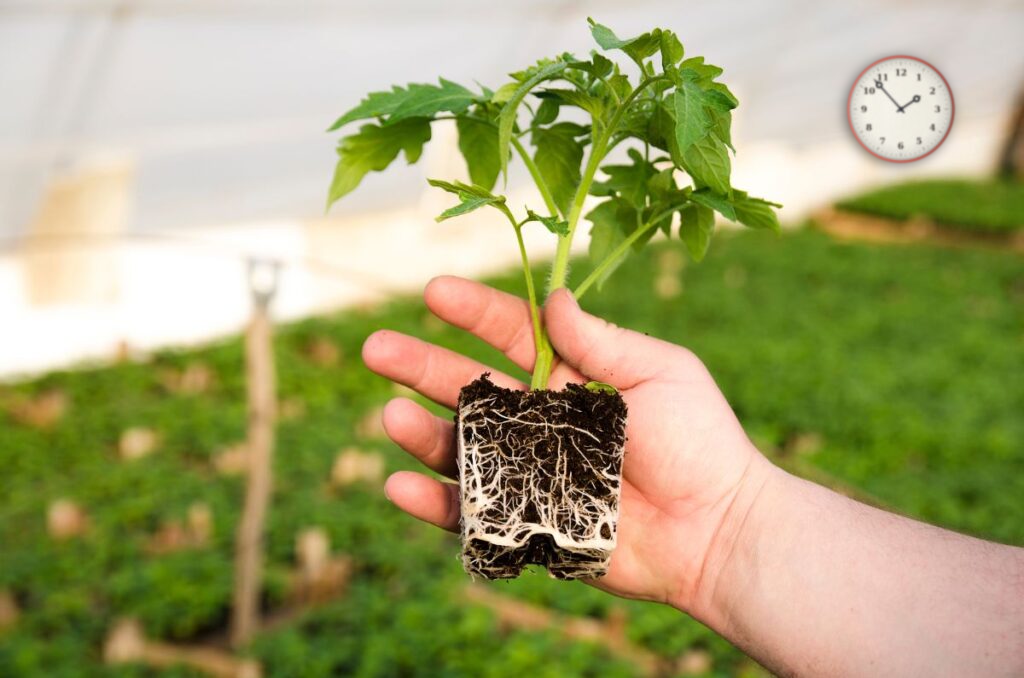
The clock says 1:53
